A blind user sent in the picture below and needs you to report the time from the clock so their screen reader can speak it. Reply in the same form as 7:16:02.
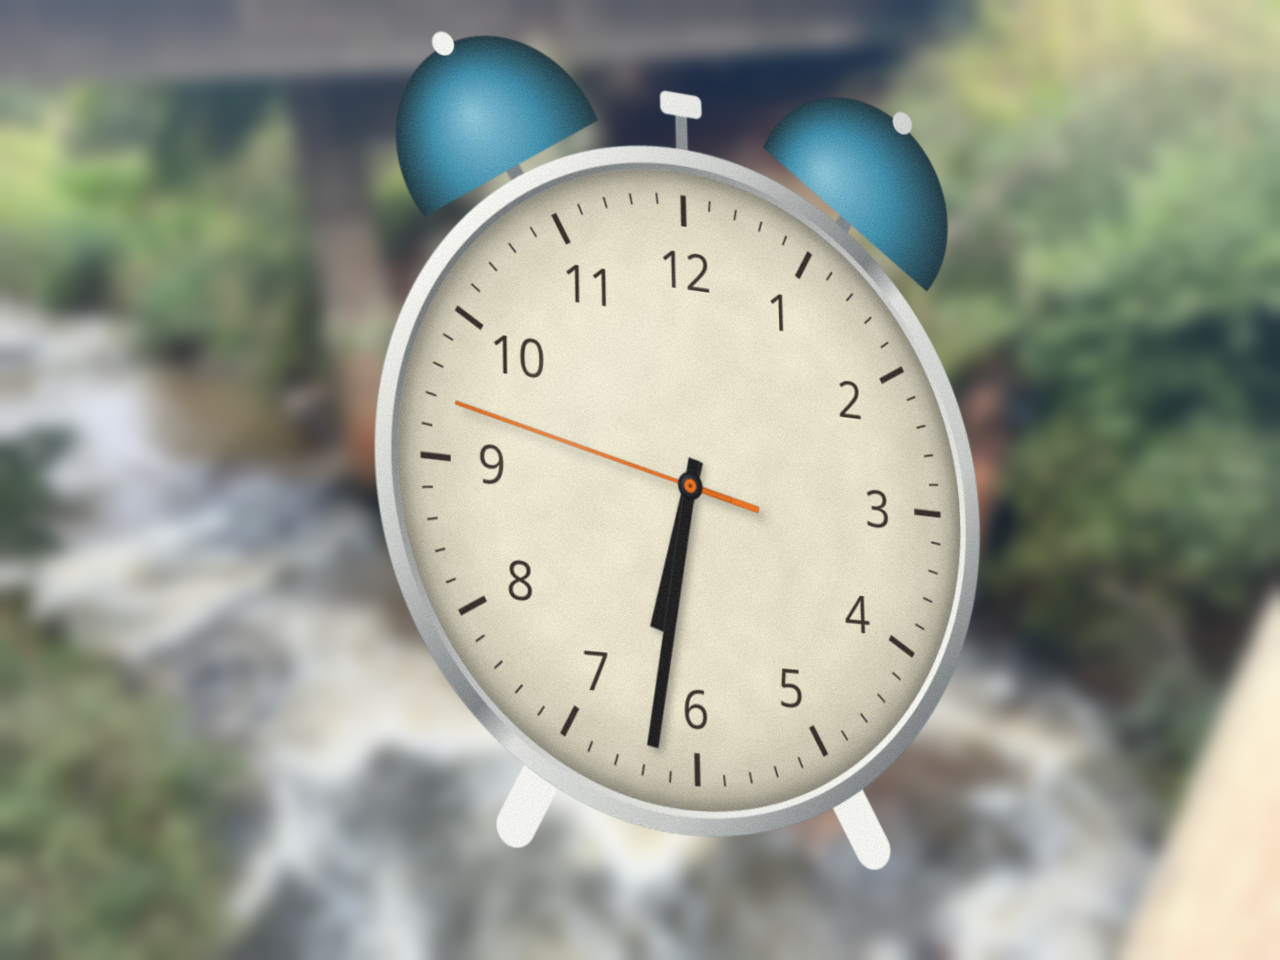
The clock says 6:31:47
